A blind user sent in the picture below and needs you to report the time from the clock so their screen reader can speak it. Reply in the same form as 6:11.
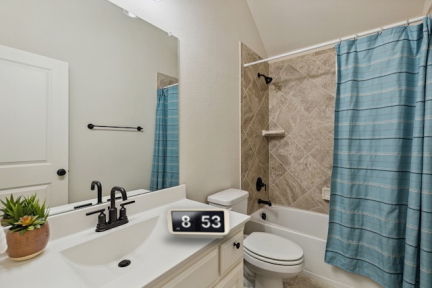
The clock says 8:53
